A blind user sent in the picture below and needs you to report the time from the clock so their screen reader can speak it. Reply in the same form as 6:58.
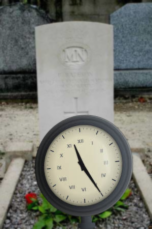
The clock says 11:25
